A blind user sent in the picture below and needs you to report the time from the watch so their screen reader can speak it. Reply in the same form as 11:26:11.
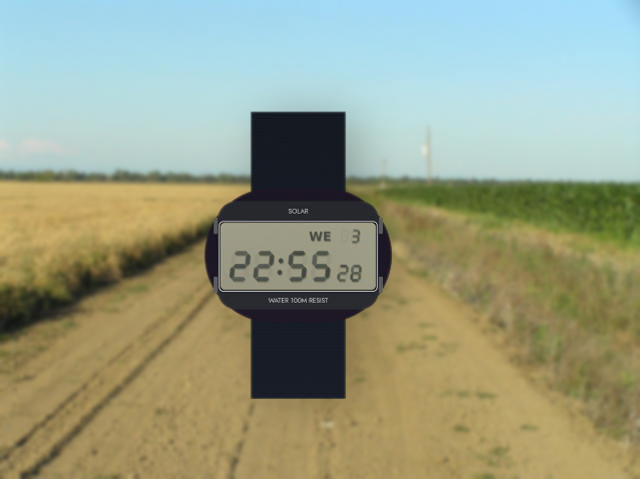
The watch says 22:55:28
